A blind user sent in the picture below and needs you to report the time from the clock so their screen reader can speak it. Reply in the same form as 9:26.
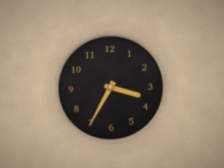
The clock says 3:35
